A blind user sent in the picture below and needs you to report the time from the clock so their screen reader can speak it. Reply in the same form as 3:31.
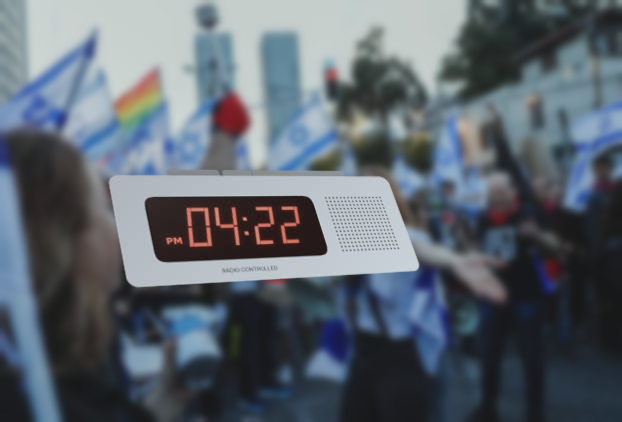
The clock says 4:22
